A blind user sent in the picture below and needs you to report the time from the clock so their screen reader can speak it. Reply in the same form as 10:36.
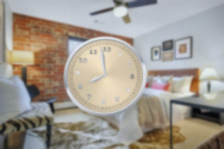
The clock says 7:58
